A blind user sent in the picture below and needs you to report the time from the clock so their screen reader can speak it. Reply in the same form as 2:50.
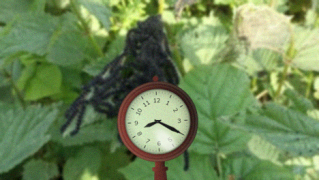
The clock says 8:20
